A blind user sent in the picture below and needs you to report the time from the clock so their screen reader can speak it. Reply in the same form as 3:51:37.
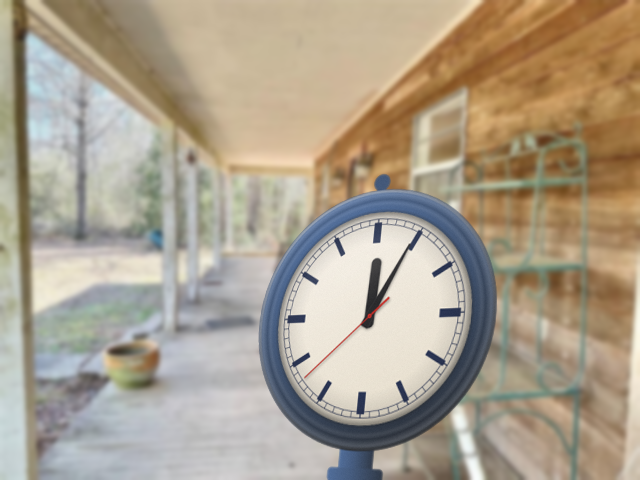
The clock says 12:04:38
